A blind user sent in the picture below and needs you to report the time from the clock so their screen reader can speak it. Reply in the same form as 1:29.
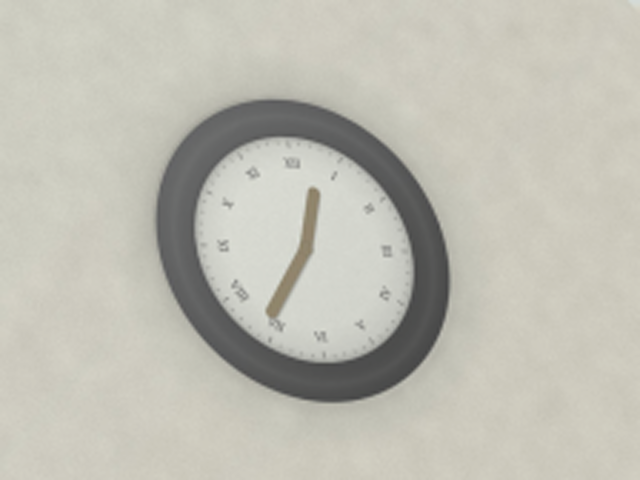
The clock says 12:36
